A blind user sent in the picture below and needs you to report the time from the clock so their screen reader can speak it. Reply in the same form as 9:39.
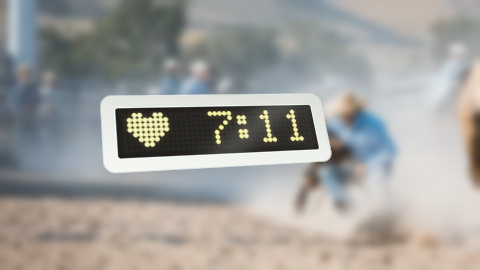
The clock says 7:11
